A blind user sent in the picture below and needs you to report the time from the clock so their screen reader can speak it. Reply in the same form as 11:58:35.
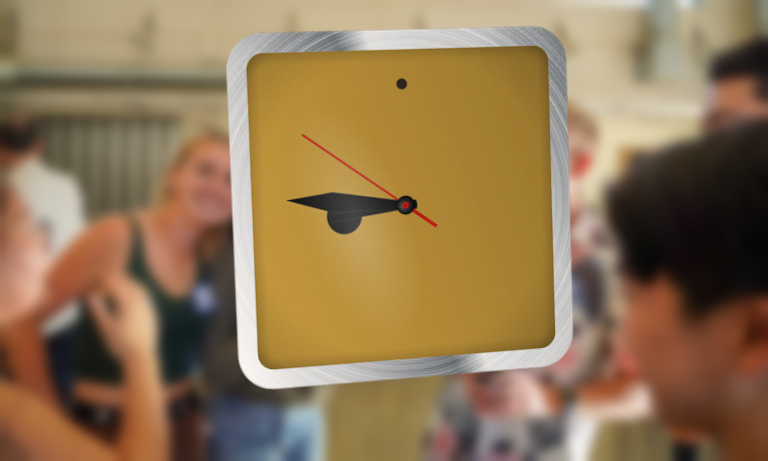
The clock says 8:45:51
